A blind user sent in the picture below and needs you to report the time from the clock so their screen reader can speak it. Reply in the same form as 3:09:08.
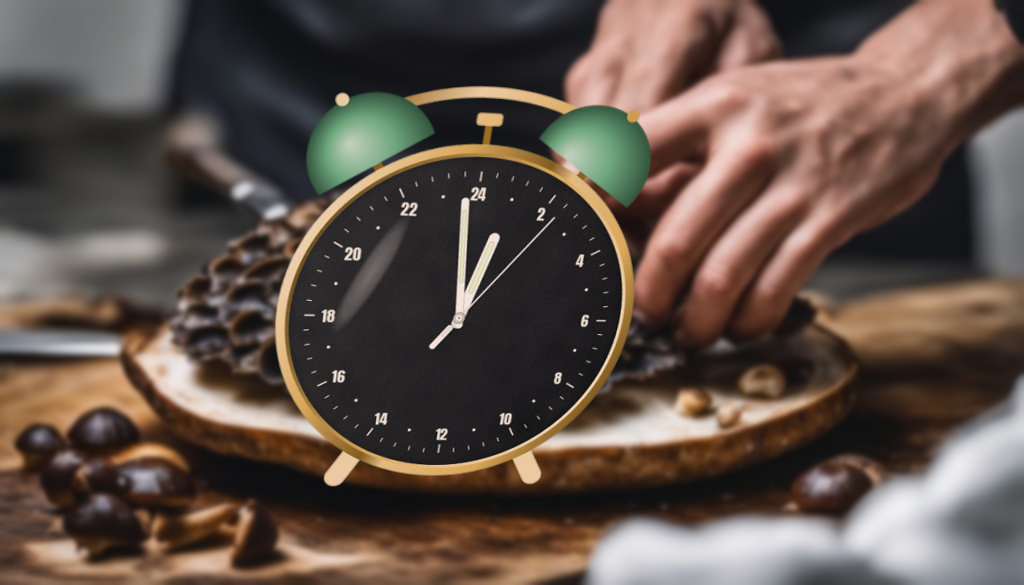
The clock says 0:59:06
